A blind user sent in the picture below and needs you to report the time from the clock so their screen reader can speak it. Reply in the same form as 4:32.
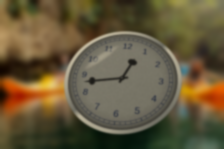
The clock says 12:43
